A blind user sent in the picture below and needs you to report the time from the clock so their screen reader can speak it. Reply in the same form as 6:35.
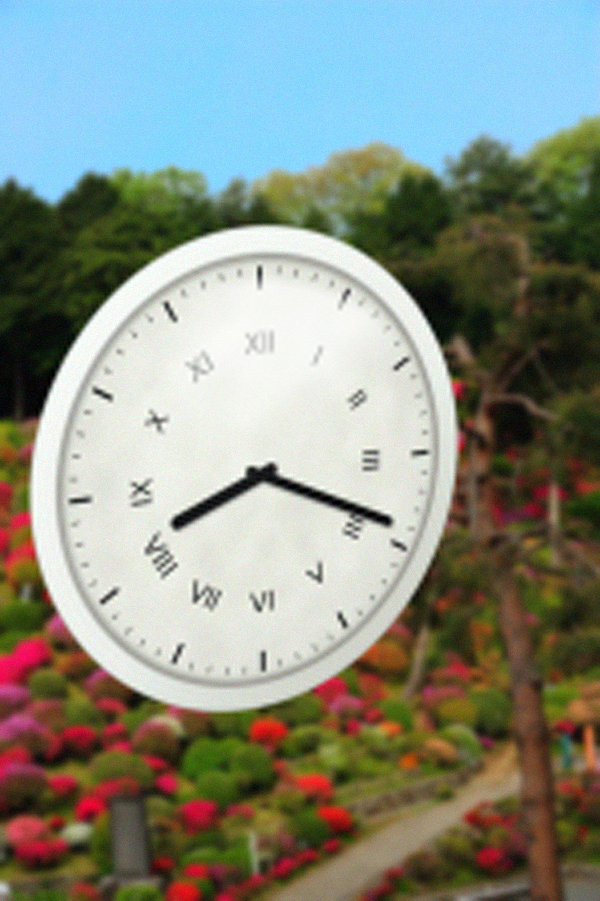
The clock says 8:19
